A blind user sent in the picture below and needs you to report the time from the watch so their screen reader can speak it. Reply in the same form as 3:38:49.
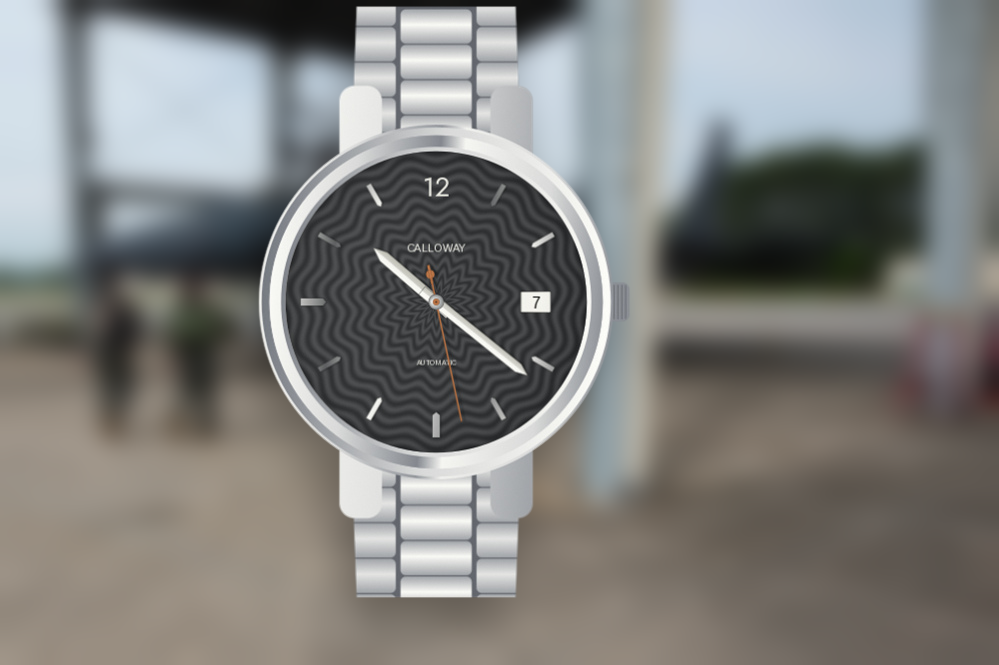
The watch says 10:21:28
